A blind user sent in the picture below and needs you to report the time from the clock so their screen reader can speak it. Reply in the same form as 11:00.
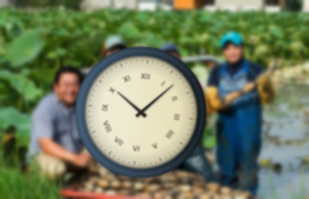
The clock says 10:07
